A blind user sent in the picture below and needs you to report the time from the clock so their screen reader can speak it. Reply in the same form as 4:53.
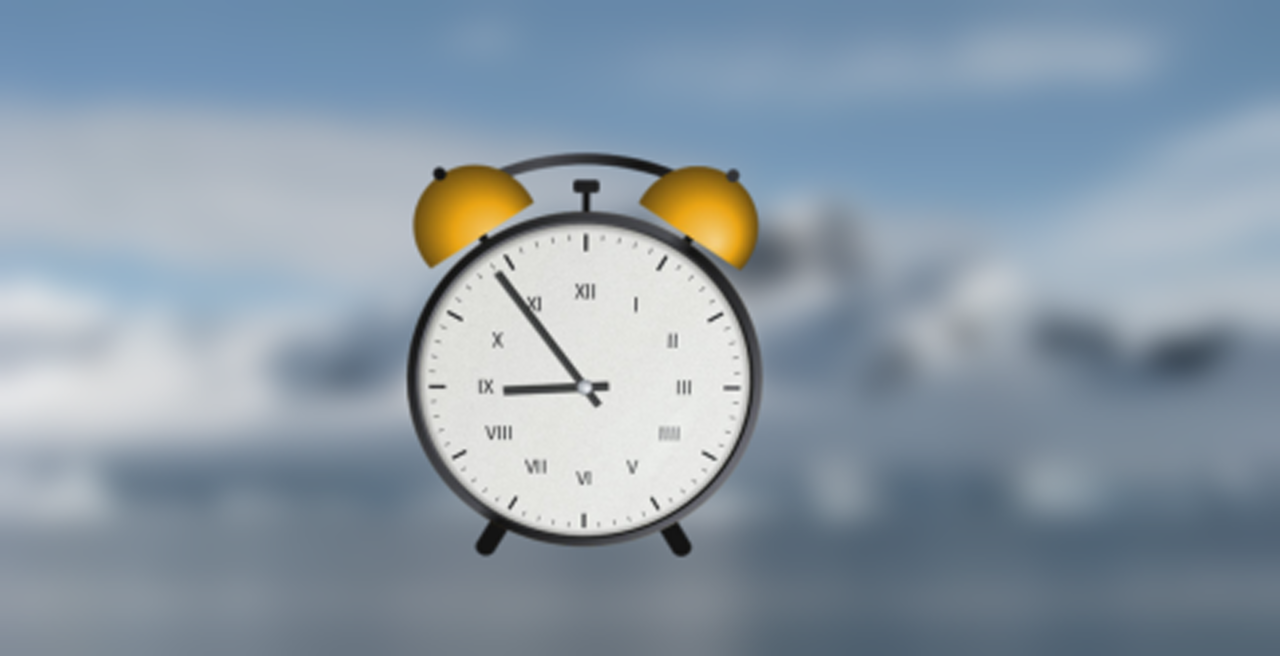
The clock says 8:54
